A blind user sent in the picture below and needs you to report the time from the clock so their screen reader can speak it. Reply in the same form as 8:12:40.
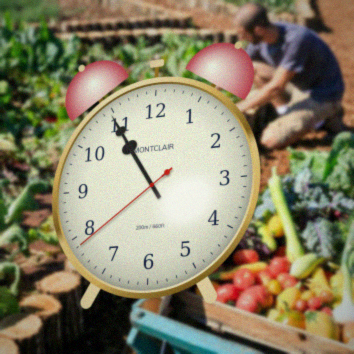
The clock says 10:54:39
